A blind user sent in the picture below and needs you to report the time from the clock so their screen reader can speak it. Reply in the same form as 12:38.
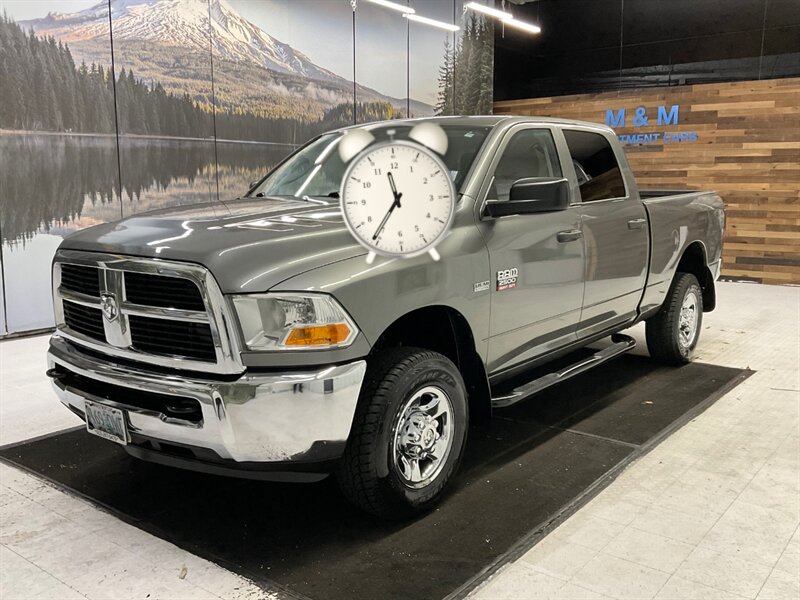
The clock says 11:36
